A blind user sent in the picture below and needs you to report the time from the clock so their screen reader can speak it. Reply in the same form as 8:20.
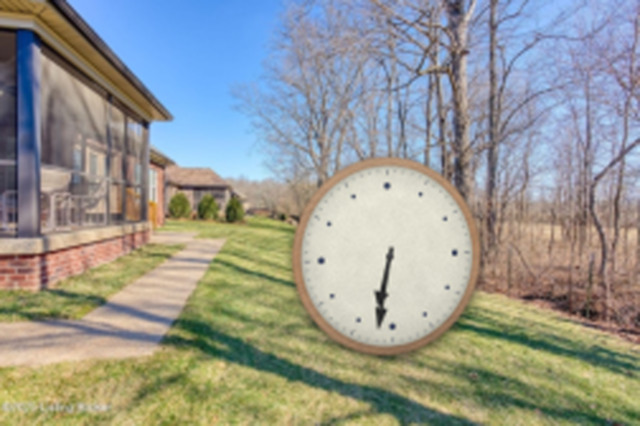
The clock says 6:32
